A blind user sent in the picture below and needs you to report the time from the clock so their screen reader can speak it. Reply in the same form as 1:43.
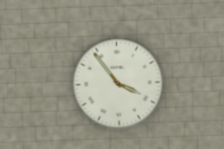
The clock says 3:54
